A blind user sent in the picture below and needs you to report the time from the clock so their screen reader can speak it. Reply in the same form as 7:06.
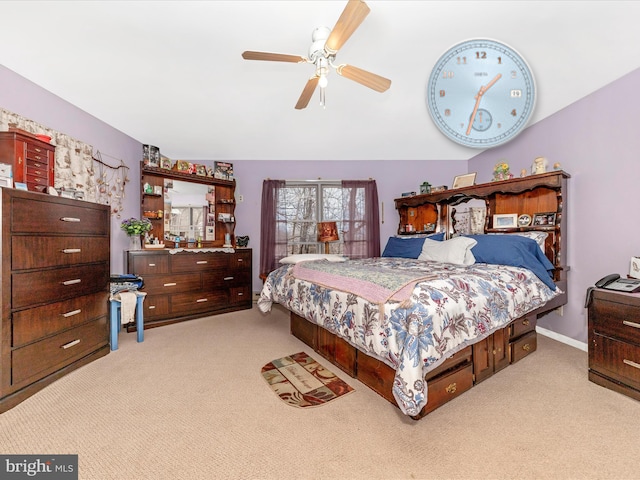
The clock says 1:33
